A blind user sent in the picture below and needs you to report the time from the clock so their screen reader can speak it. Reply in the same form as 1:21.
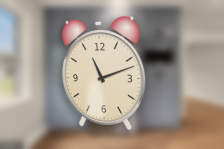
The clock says 11:12
